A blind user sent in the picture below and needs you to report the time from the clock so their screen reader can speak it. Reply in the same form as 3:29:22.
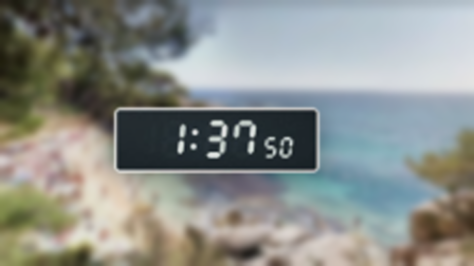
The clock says 1:37:50
